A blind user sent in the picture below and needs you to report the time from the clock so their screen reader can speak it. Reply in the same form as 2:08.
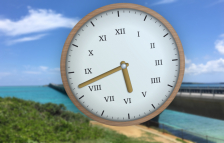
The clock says 5:42
